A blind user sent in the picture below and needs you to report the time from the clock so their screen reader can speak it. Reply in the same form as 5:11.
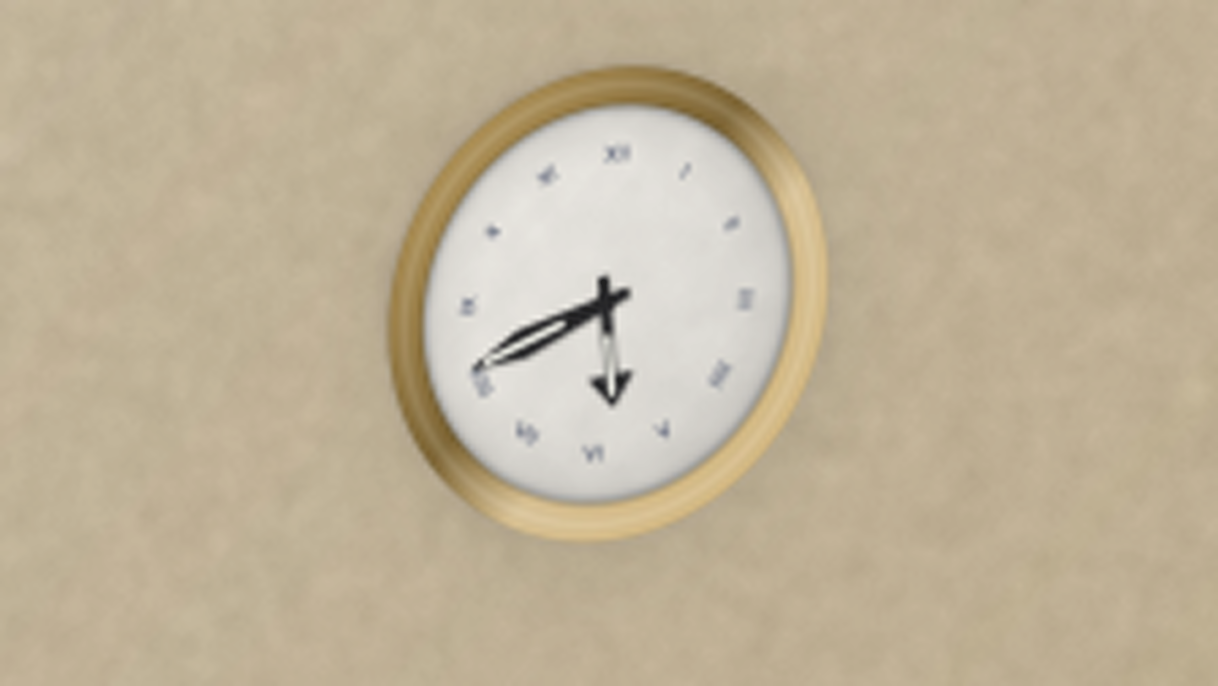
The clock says 5:41
